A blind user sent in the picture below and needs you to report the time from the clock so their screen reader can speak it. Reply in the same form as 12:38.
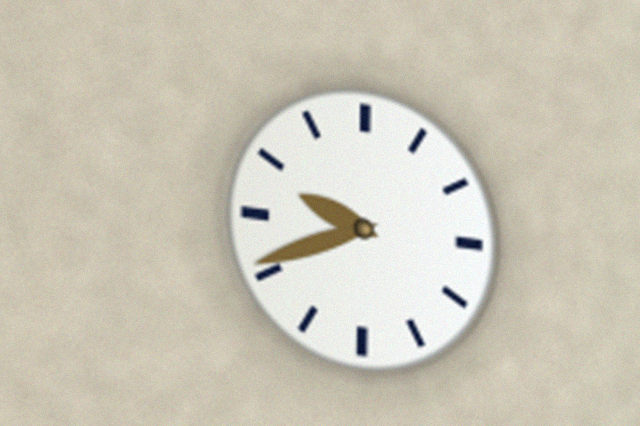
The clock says 9:41
